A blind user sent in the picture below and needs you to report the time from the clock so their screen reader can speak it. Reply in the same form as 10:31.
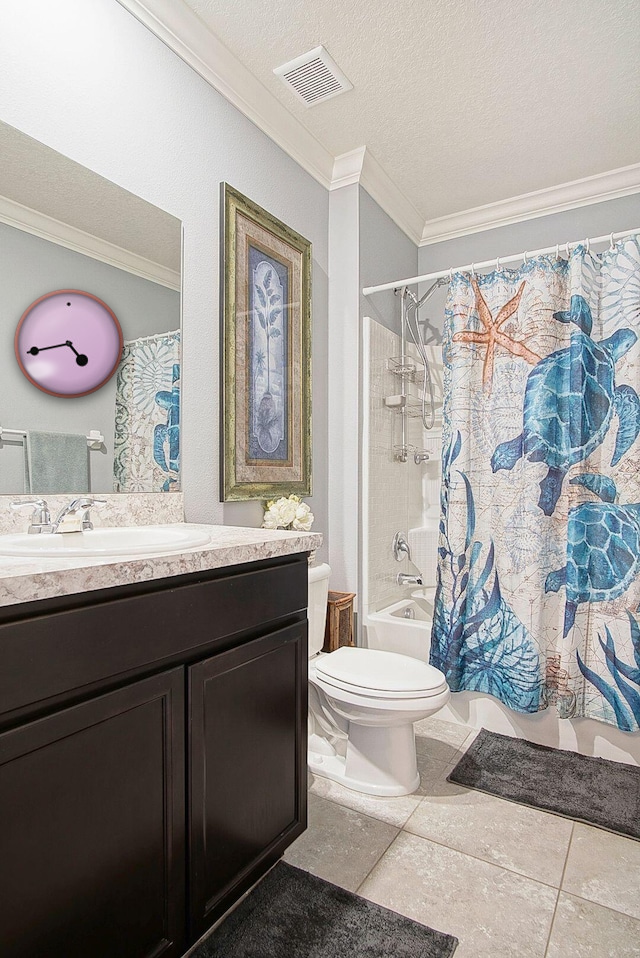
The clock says 4:43
